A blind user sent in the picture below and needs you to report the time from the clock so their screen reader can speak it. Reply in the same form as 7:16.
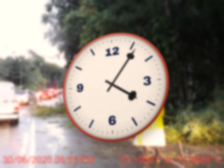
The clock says 4:06
